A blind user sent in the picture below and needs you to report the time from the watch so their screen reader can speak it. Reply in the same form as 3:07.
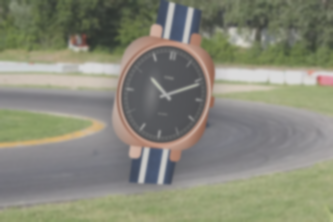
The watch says 10:11
